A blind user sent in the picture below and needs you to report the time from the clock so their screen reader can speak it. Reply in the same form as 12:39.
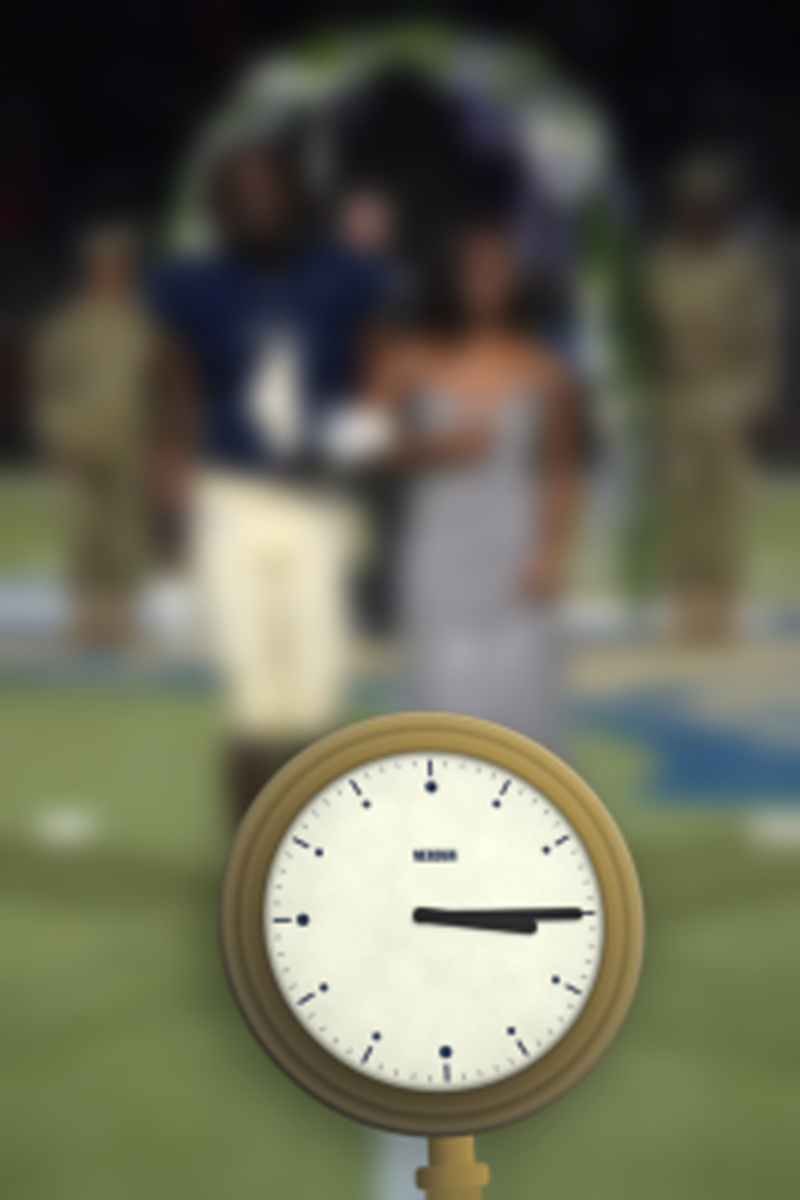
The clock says 3:15
